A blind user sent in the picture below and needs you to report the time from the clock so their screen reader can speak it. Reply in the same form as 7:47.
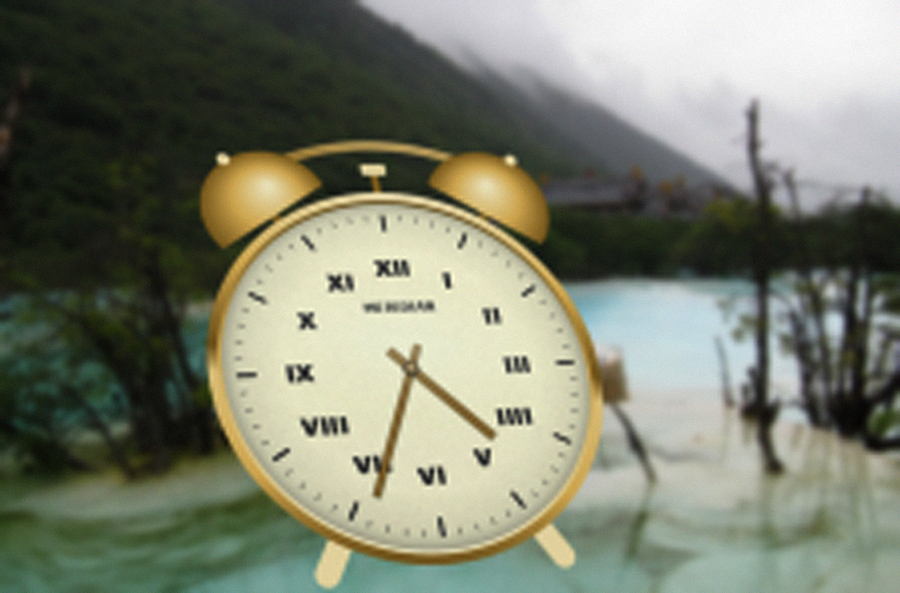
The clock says 4:34
